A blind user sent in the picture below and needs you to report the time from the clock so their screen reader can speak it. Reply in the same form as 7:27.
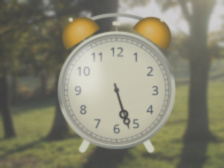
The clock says 5:27
